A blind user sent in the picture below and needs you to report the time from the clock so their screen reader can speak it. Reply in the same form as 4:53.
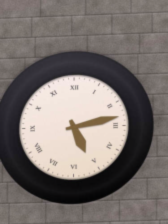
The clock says 5:13
